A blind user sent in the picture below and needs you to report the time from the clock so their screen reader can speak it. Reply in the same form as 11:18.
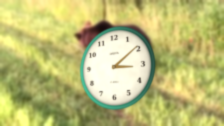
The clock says 3:09
